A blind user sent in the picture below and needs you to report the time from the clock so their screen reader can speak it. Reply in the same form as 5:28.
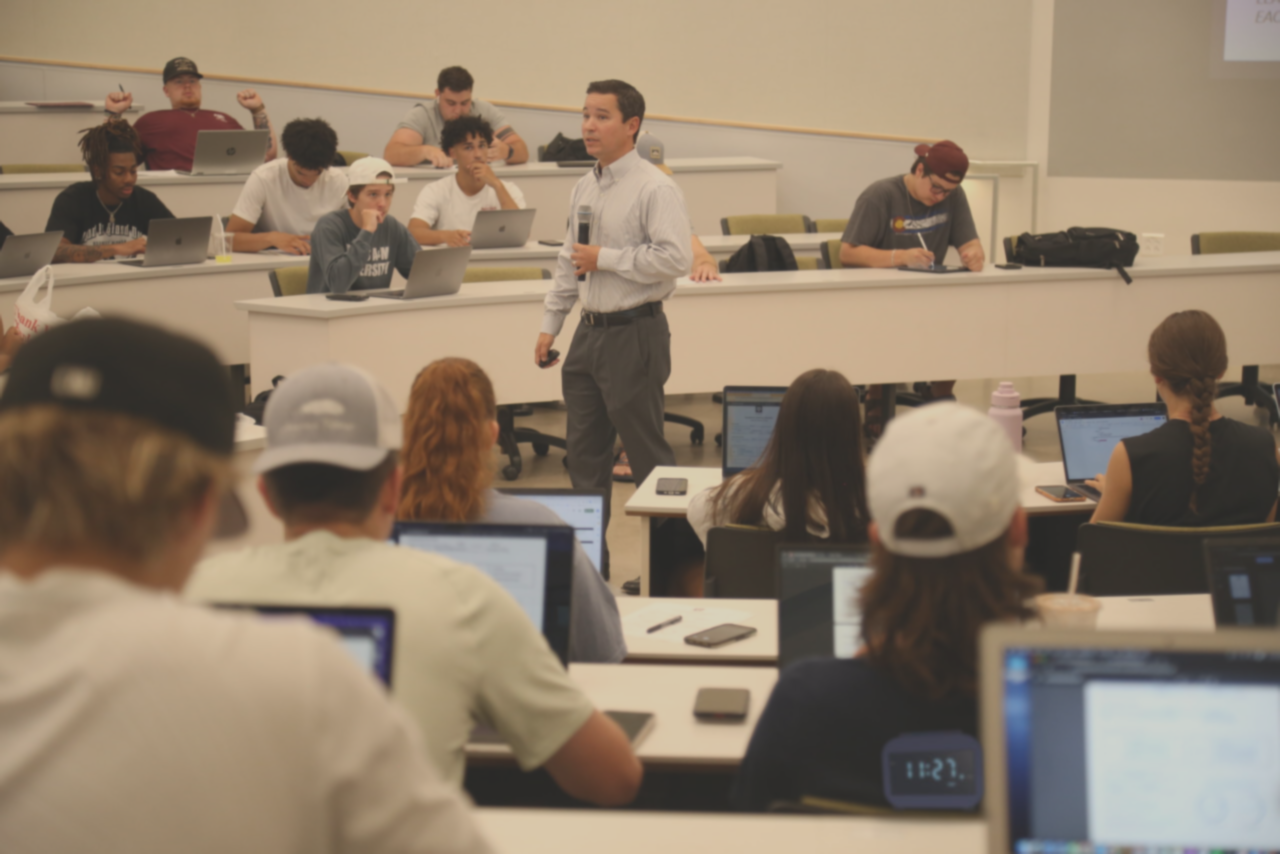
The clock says 11:27
